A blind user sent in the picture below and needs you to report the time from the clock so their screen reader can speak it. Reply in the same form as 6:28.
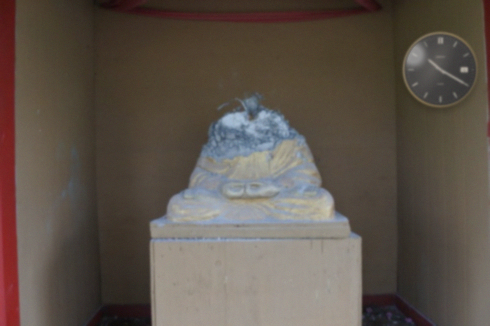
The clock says 10:20
